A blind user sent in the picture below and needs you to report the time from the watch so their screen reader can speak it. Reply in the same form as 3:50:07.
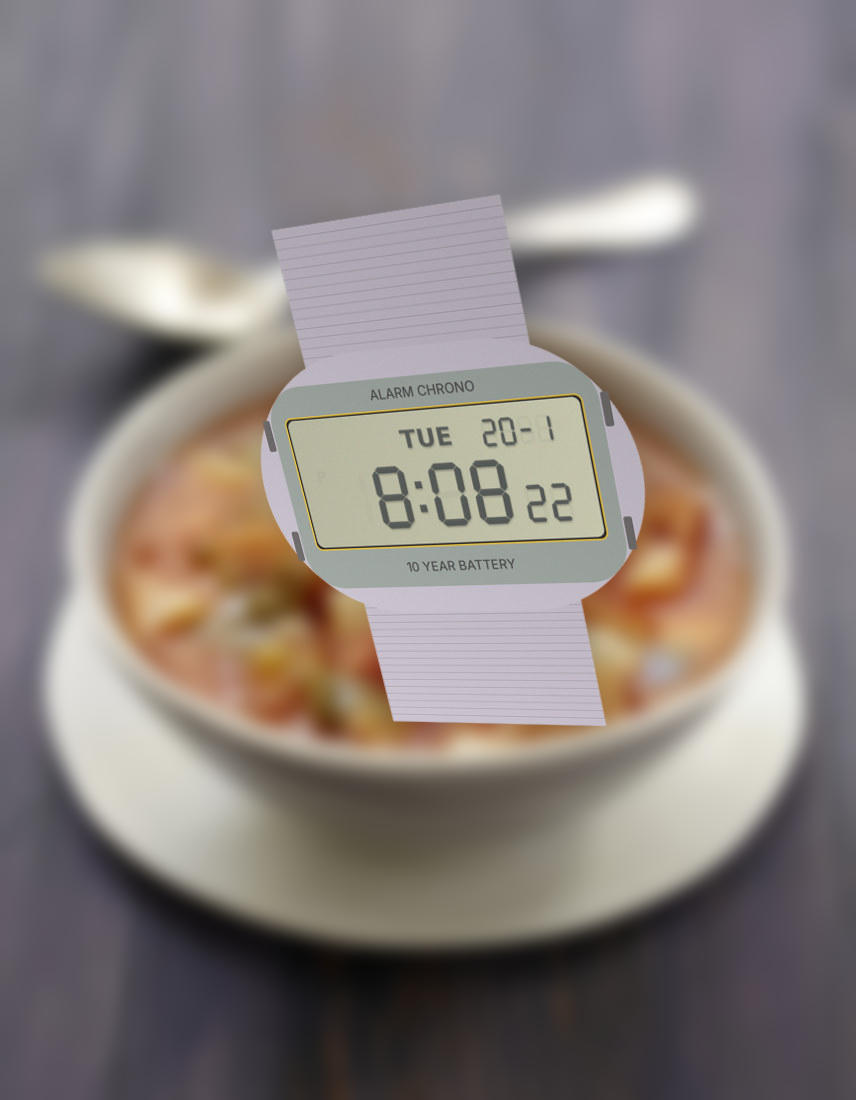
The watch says 8:08:22
